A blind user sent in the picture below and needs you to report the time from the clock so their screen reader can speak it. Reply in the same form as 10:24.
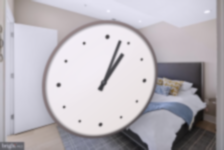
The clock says 1:03
